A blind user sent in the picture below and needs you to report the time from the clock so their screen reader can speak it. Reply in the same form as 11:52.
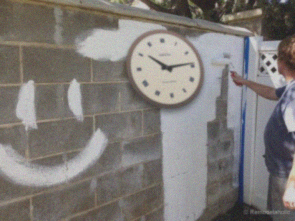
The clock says 10:14
